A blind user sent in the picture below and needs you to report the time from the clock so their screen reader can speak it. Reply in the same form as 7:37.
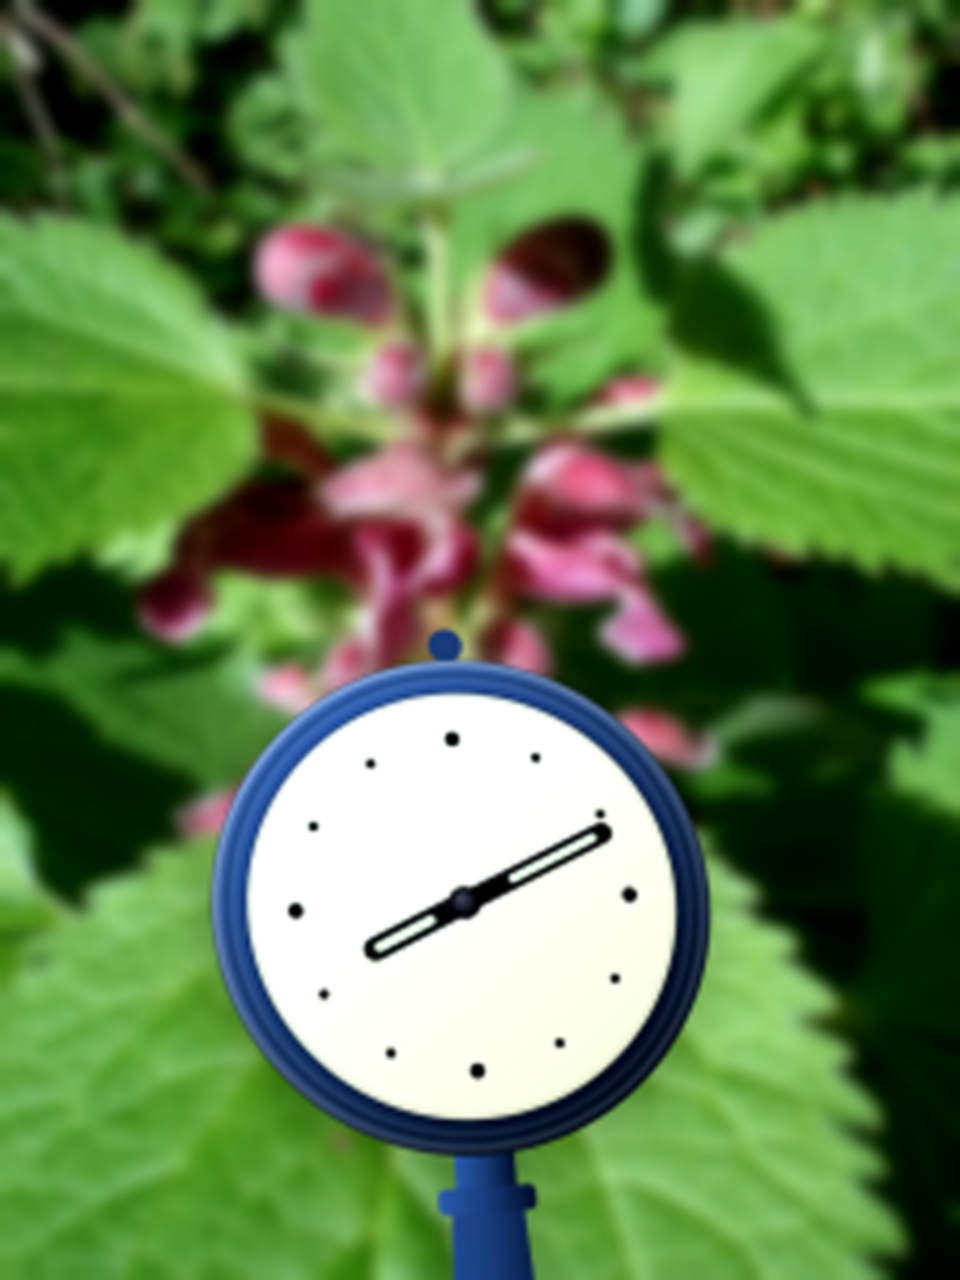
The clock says 8:11
